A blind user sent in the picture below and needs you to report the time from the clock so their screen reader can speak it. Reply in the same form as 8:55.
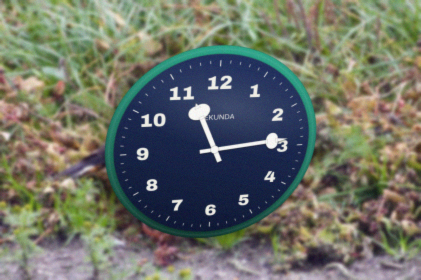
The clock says 11:14
